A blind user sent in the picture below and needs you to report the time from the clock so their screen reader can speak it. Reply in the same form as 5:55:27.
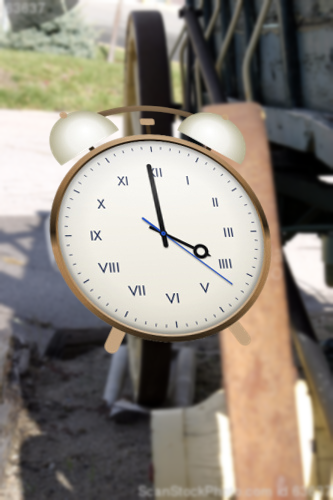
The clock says 3:59:22
